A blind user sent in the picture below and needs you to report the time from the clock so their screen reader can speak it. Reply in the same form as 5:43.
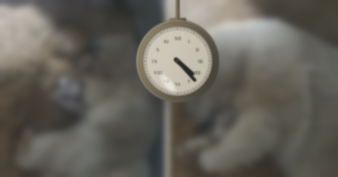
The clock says 4:23
